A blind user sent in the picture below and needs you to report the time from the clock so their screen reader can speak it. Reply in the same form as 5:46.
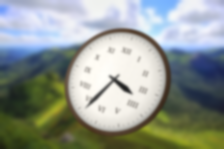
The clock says 3:34
